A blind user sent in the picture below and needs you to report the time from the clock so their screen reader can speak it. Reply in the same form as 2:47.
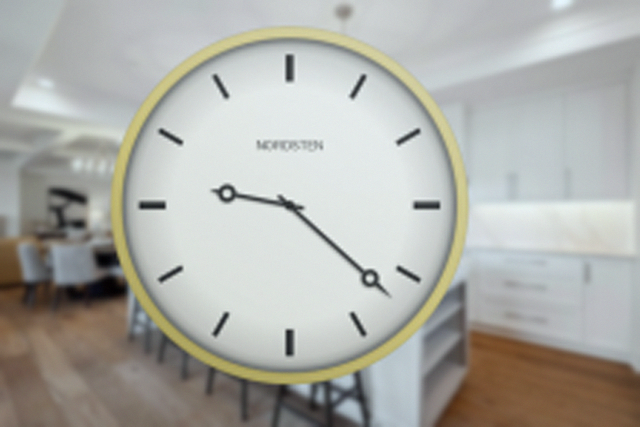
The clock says 9:22
